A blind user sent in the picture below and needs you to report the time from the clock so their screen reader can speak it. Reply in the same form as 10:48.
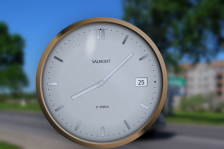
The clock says 8:08
